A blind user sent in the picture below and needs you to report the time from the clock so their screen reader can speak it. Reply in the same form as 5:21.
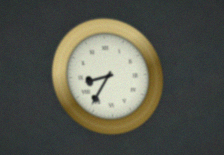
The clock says 8:36
